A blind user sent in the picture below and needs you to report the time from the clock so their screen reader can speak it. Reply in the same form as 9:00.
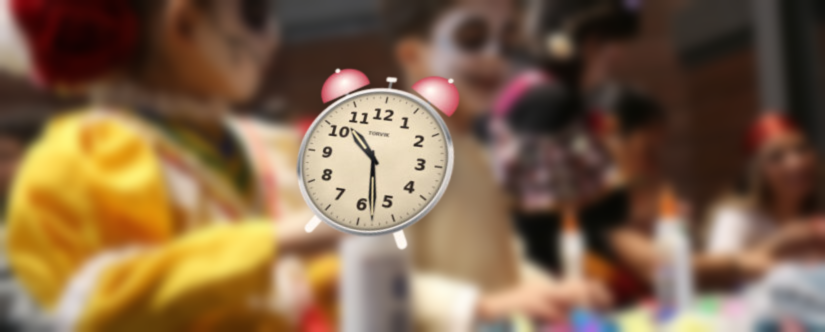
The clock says 10:28
